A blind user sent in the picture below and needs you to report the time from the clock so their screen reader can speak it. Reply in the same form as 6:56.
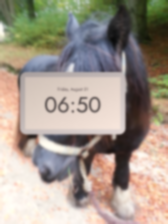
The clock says 6:50
